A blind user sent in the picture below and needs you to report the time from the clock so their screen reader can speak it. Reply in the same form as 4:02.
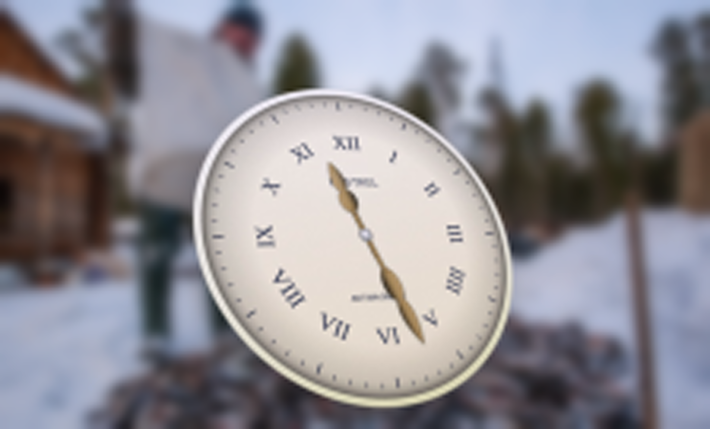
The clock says 11:27
